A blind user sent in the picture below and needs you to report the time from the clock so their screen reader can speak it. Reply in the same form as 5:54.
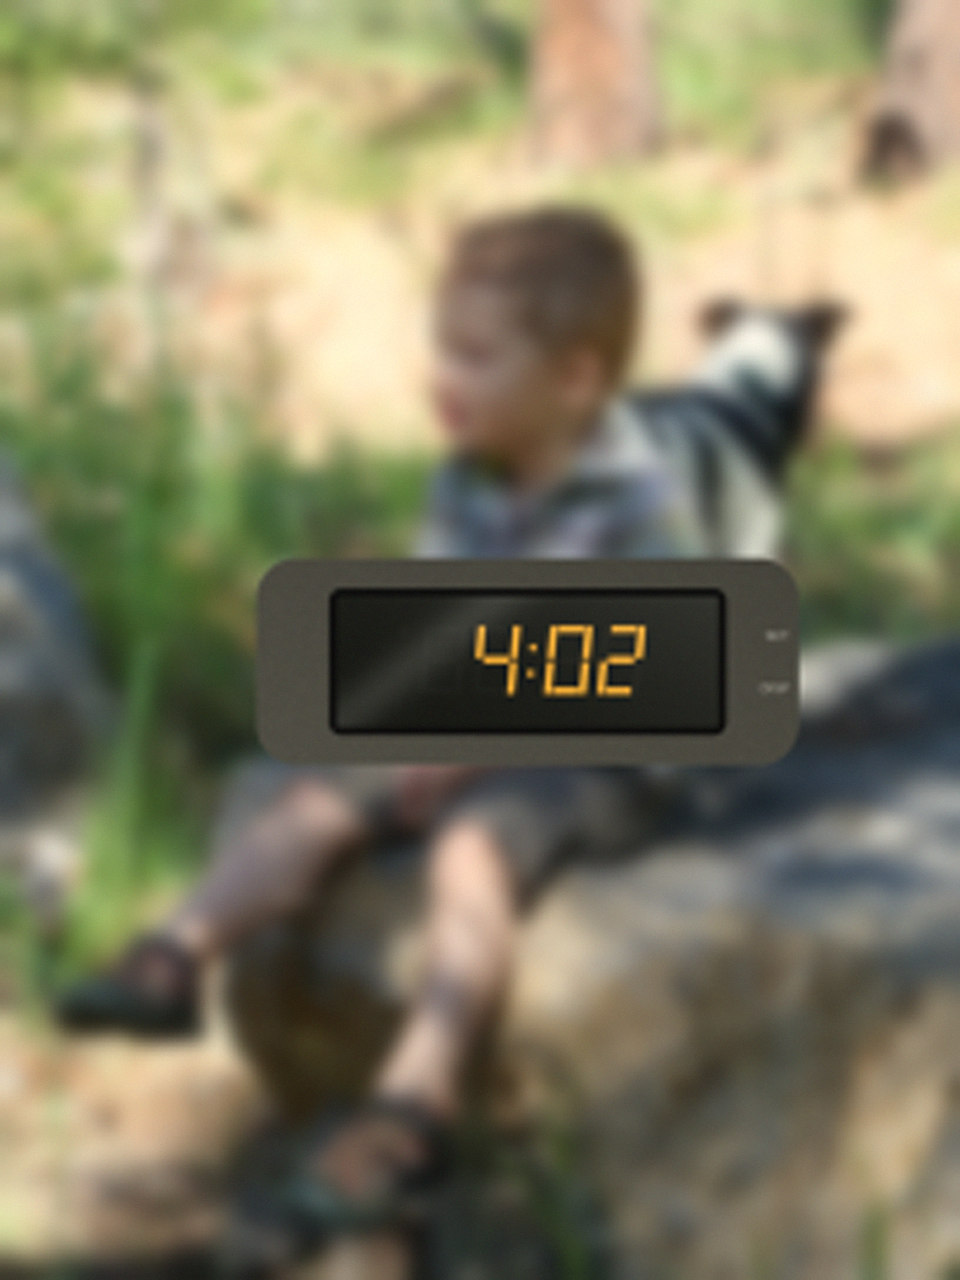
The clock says 4:02
